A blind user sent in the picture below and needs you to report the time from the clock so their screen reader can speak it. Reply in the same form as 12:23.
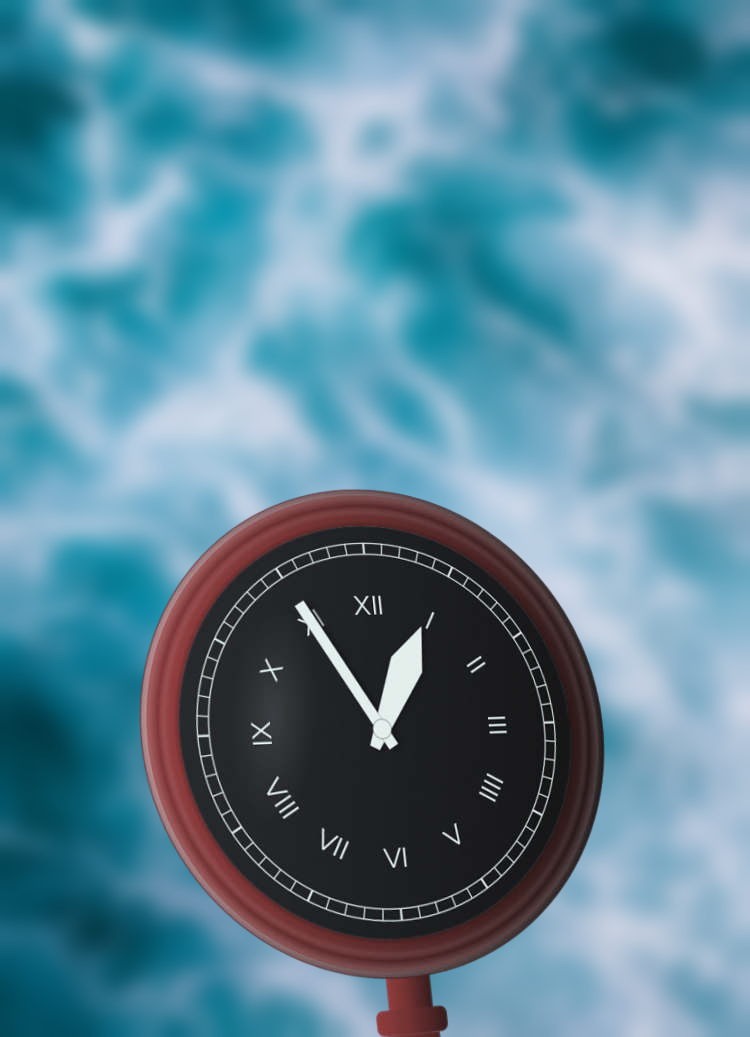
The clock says 12:55
